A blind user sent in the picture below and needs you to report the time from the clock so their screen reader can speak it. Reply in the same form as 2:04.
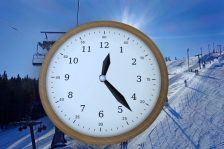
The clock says 12:23
